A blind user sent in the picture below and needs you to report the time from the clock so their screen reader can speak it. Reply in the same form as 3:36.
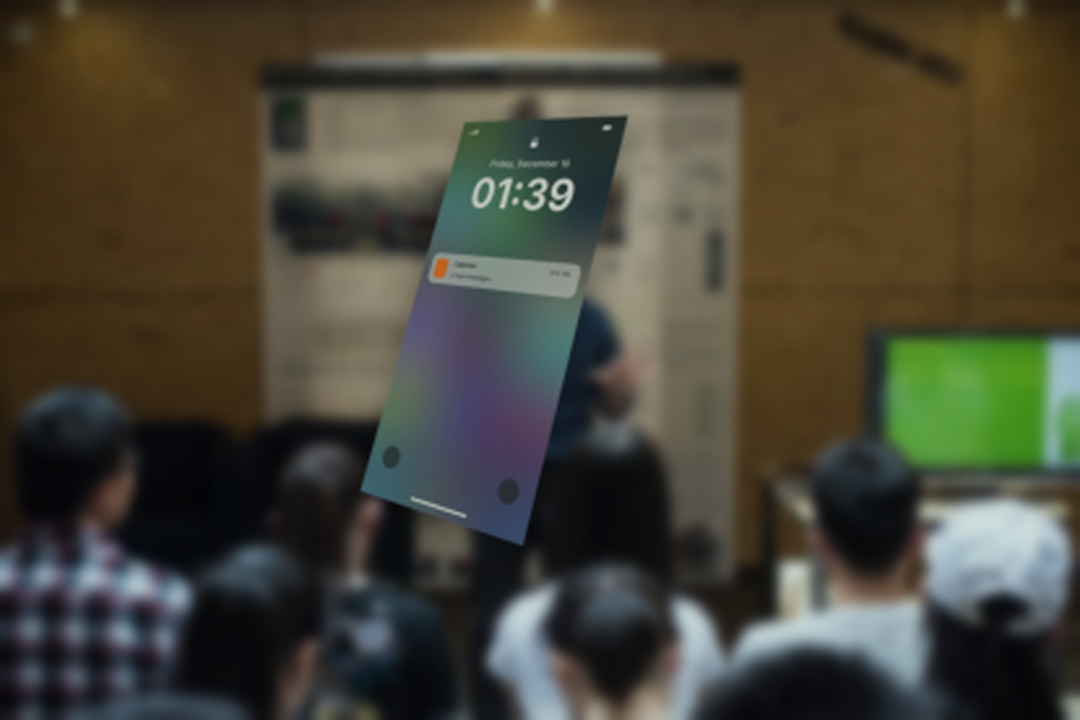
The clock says 1:39
